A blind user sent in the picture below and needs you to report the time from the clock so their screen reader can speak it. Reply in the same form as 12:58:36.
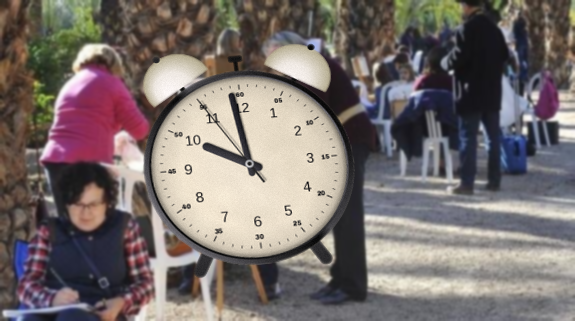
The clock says 9:58:55
